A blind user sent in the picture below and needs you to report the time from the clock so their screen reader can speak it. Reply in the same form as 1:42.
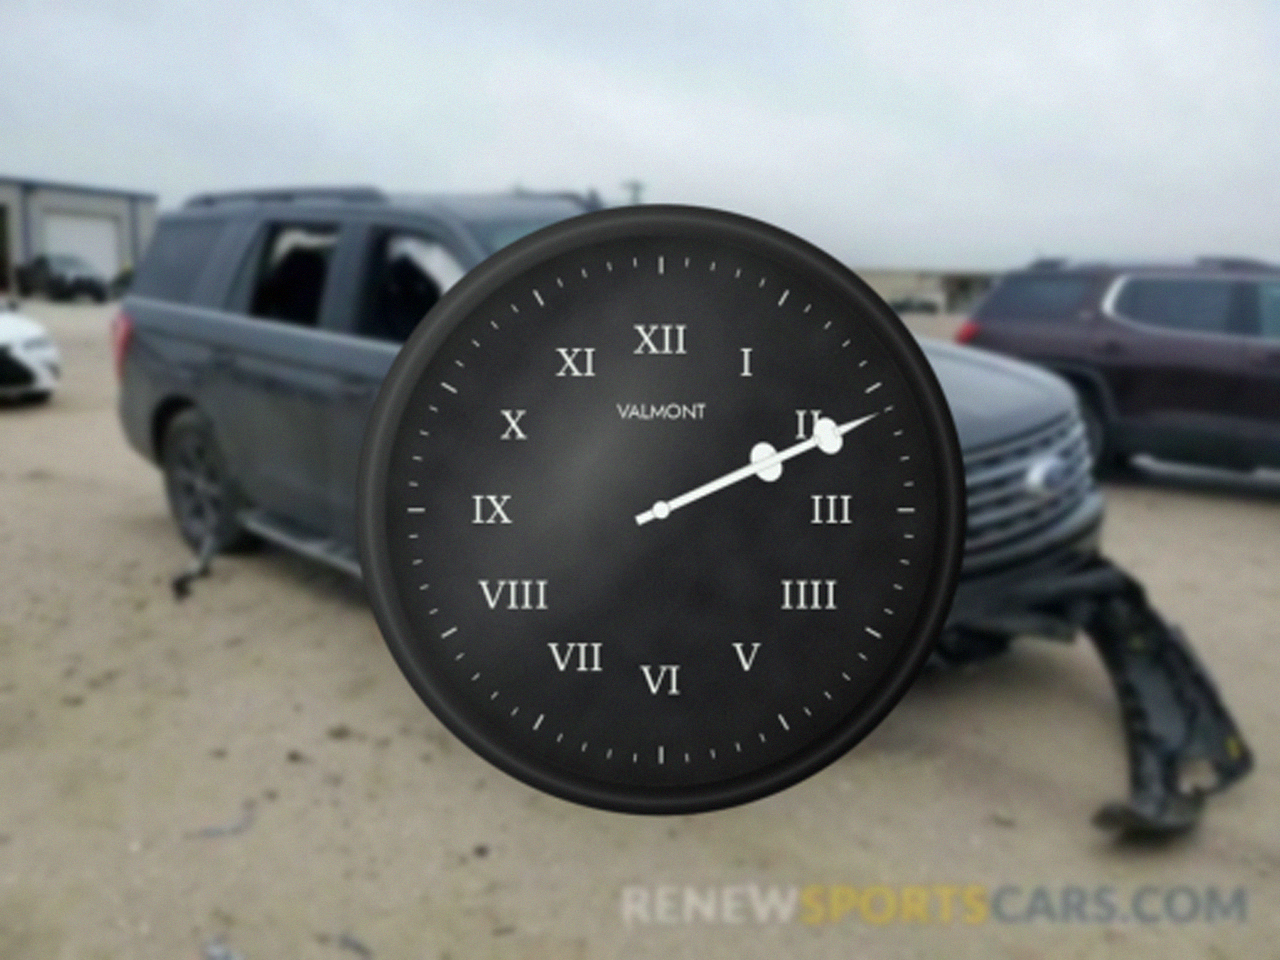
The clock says 2:11
